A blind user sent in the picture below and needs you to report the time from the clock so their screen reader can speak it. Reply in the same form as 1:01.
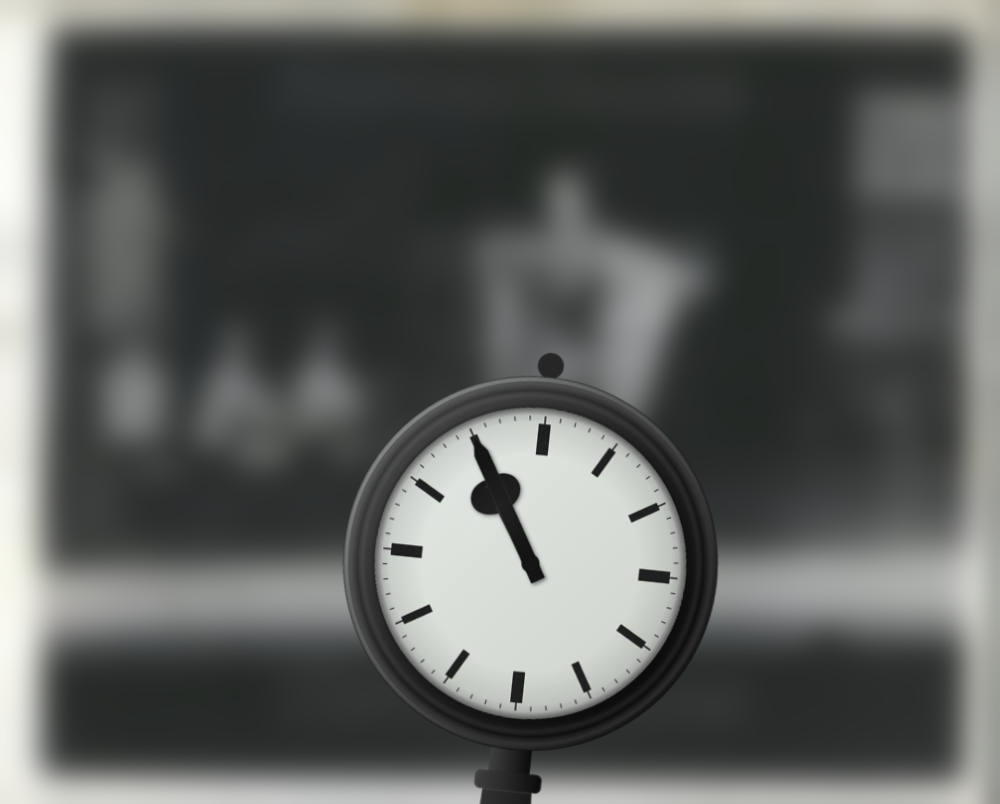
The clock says 10:55
